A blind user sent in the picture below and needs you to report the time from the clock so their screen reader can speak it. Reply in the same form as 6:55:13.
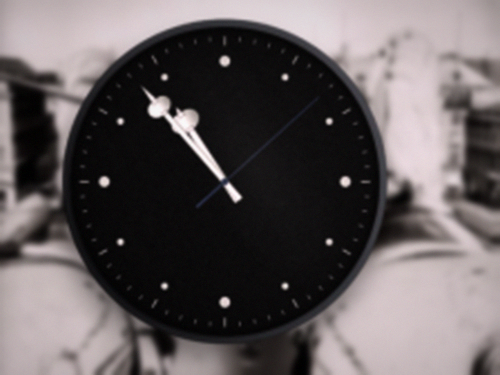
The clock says 10:53:08
